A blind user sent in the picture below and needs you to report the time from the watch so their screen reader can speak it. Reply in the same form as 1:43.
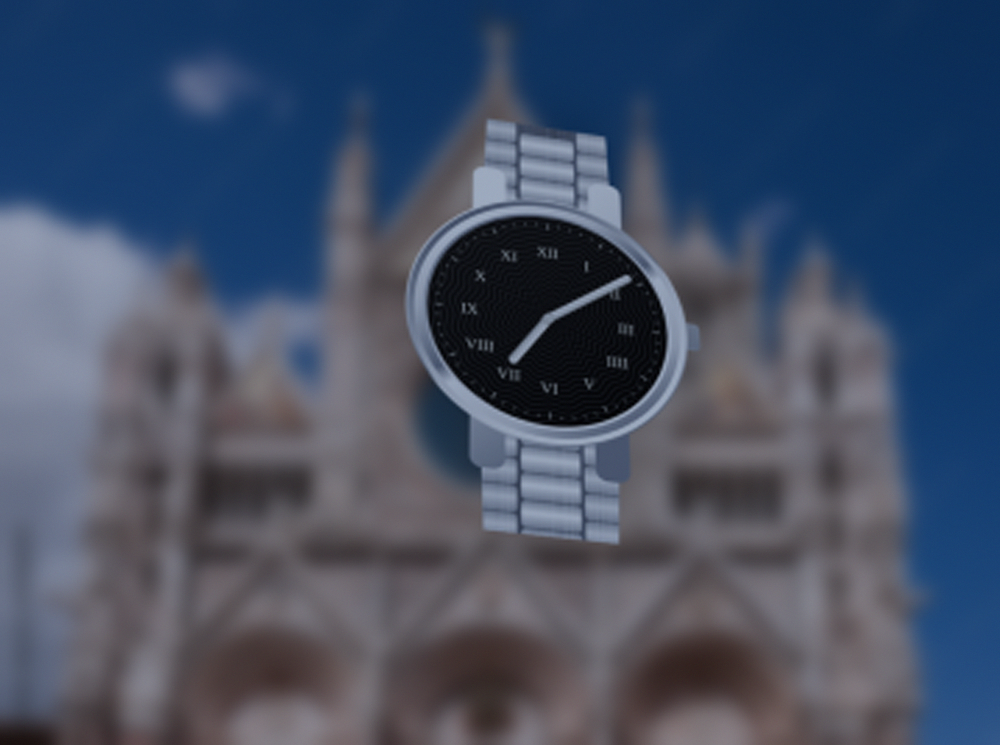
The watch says 7:09
